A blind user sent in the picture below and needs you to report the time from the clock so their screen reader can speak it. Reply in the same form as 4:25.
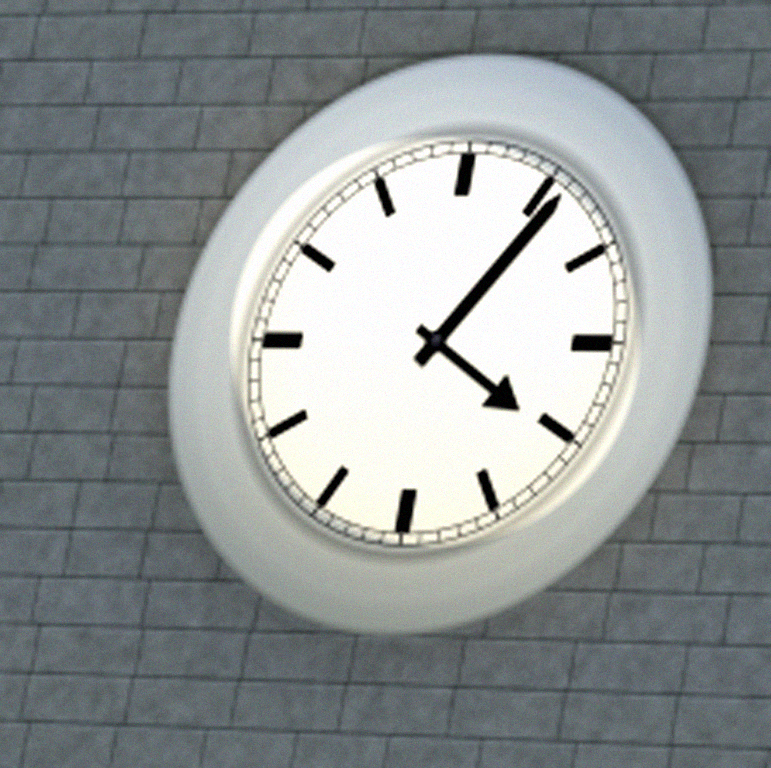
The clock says 4:06
